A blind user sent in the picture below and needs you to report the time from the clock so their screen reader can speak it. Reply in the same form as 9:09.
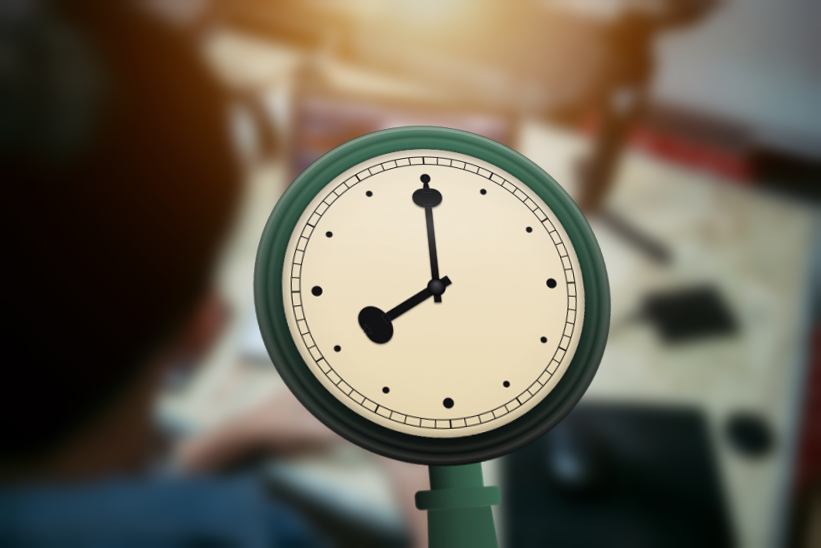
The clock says 8:00
